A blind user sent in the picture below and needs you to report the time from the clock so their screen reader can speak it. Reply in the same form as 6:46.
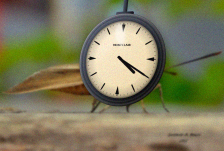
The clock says 4:20
